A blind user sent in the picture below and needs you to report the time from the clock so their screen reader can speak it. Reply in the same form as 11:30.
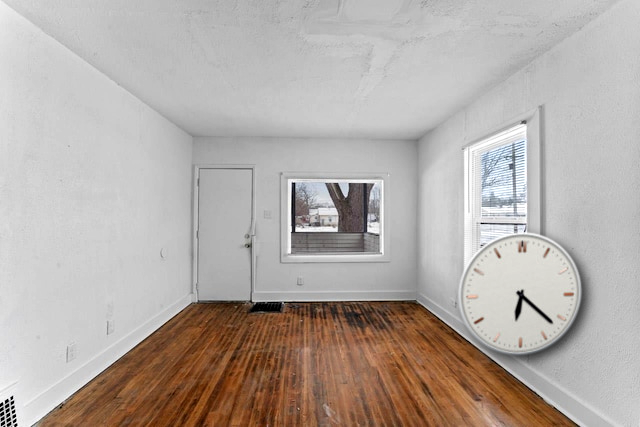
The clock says 6:22
